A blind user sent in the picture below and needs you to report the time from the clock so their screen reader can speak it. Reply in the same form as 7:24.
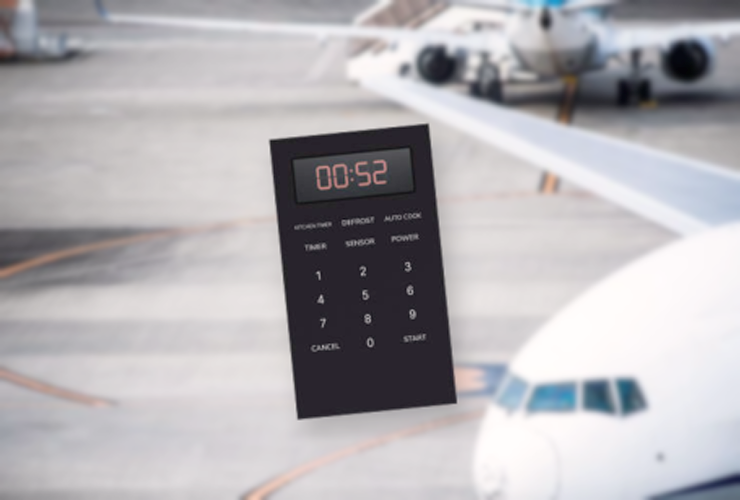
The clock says 0:52
